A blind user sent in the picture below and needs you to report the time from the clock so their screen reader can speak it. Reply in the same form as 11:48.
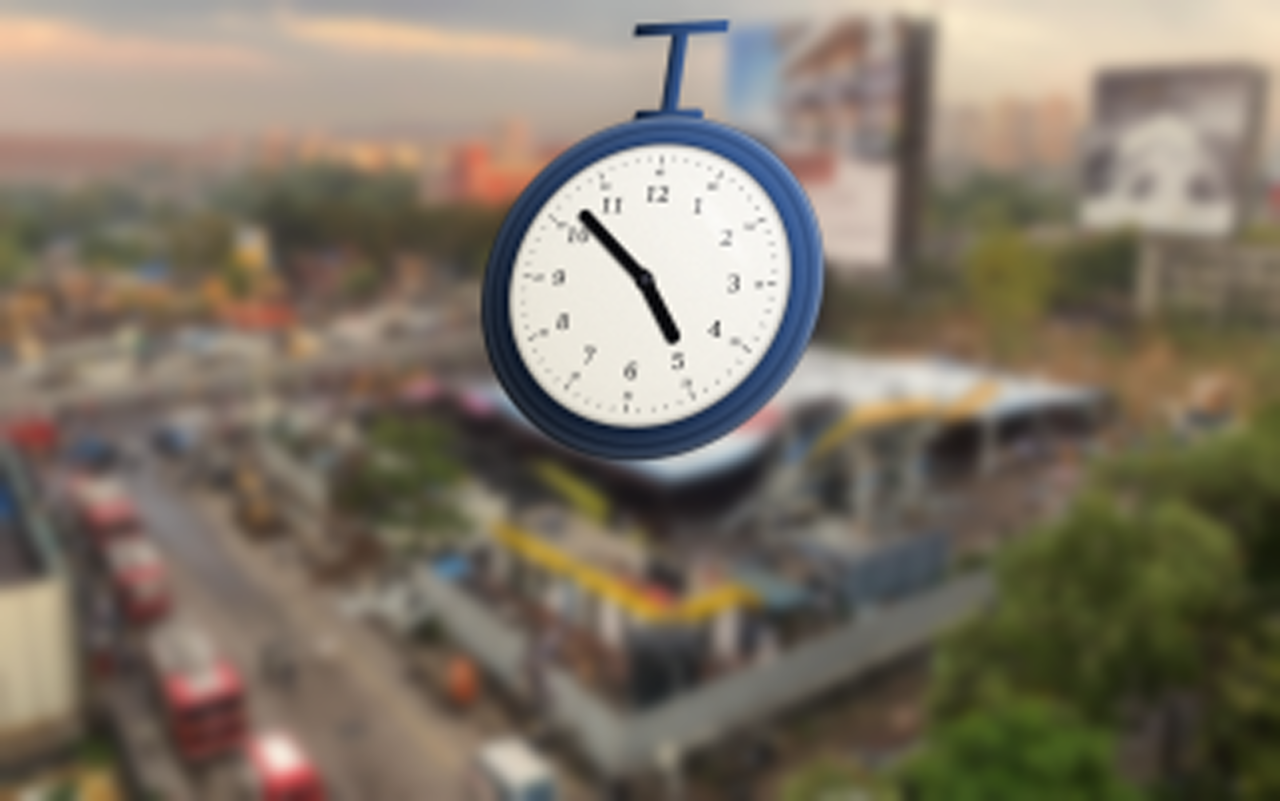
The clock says 4:52
